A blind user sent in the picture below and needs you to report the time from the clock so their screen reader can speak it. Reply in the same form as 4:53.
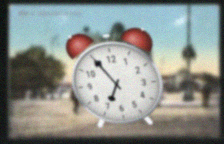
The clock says 6:55
